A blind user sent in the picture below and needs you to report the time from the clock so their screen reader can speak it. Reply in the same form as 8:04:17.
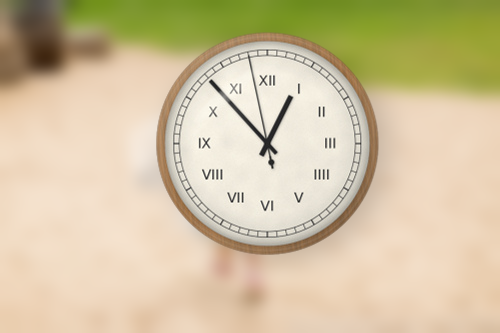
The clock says 12:52:58
